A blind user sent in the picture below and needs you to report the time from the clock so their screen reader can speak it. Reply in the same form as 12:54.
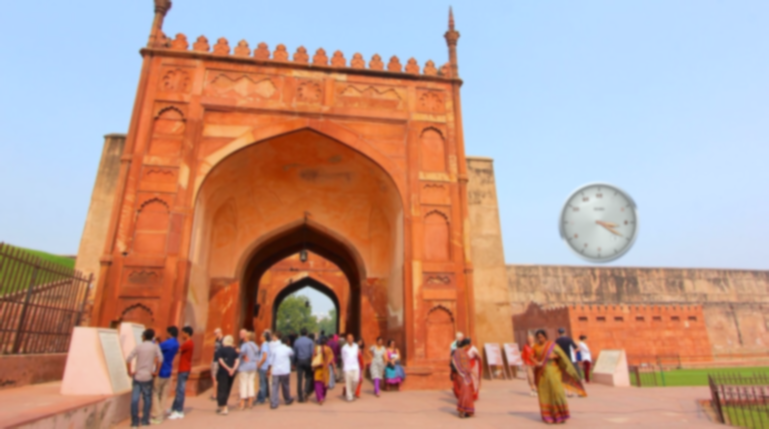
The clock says 3:20
